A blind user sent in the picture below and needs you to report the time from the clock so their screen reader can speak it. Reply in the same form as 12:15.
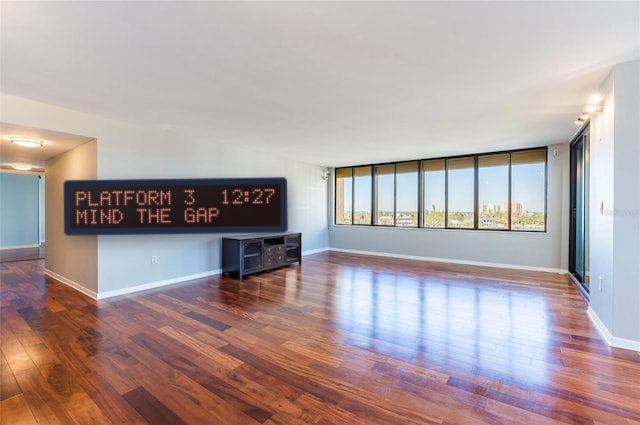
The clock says 12:27
